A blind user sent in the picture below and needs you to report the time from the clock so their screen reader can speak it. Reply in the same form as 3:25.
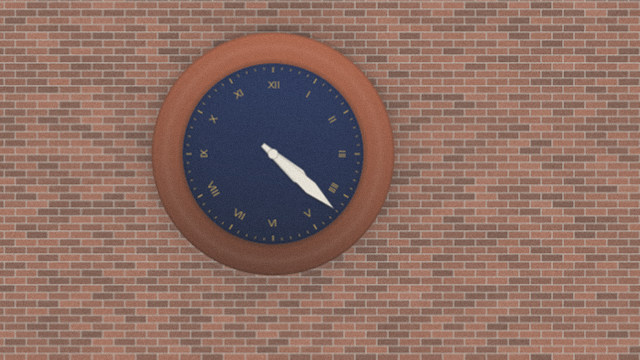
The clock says 4:22
